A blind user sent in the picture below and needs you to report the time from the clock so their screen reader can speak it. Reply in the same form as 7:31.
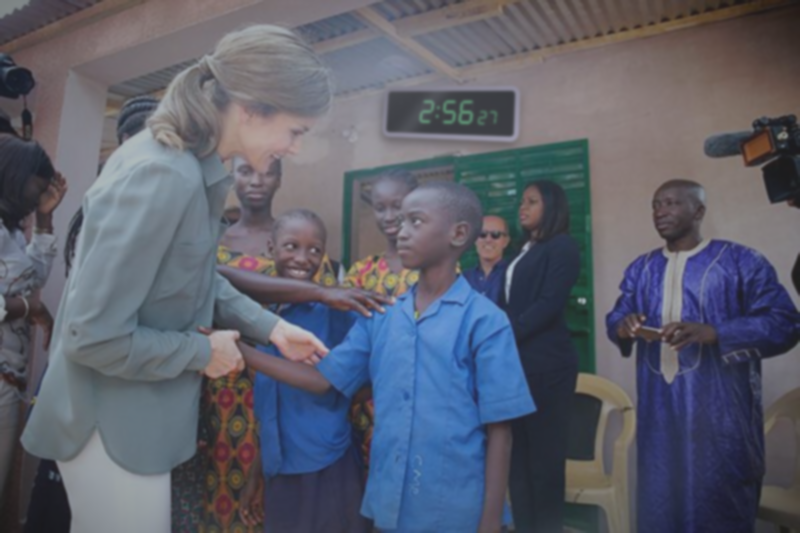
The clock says 2:56
